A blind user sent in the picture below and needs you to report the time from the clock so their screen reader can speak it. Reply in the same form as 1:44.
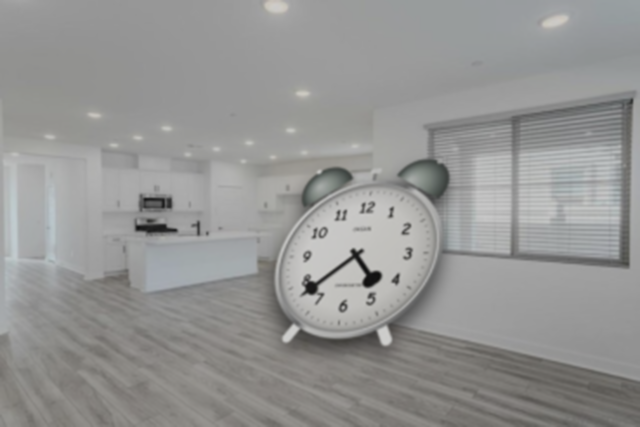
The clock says 4:38
